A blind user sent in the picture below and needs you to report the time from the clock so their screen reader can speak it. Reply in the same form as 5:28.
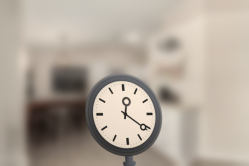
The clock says 12:21
